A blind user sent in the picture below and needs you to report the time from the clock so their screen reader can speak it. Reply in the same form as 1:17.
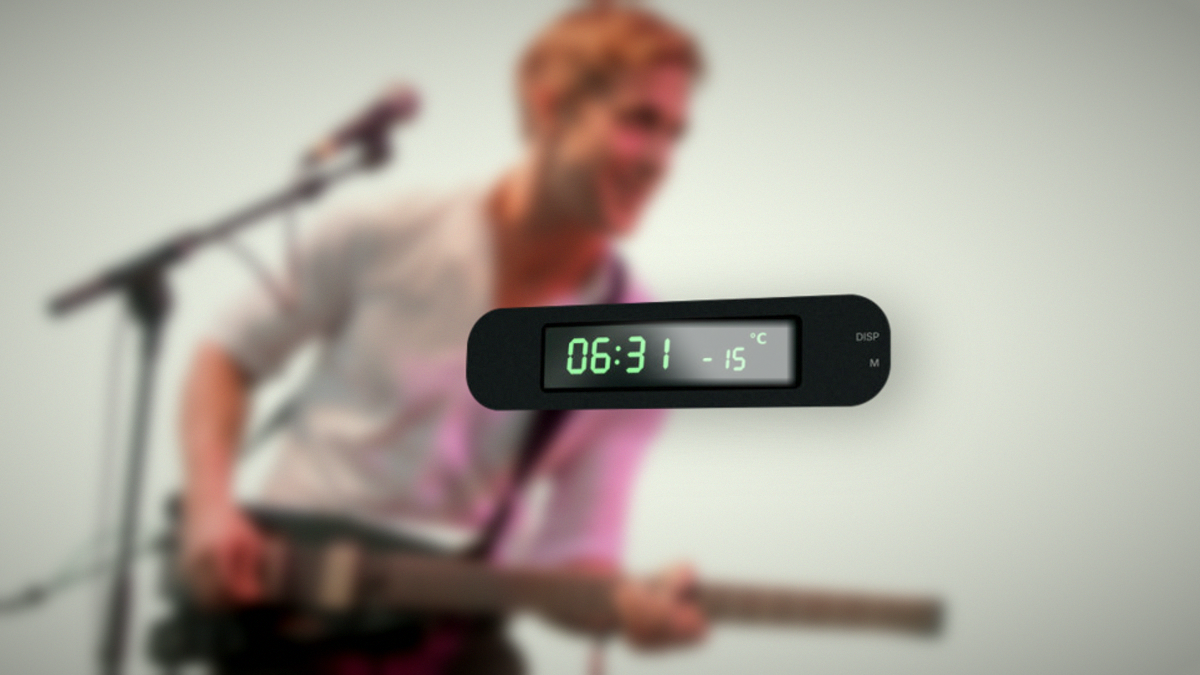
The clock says 6:31
